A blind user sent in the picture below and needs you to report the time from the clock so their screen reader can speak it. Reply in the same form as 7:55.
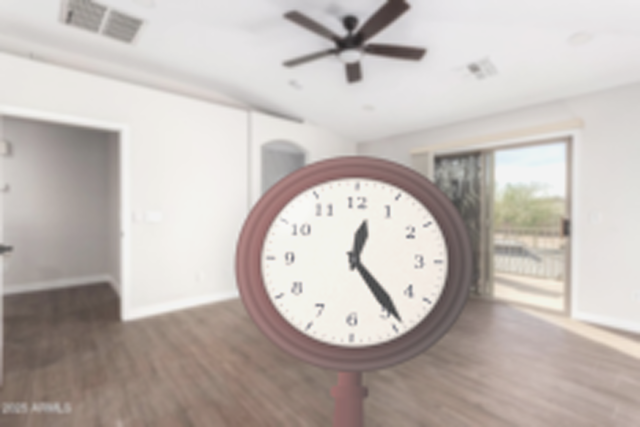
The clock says 12:24
